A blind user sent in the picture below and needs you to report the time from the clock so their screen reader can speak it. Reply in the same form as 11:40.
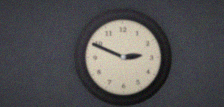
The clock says 2:49
